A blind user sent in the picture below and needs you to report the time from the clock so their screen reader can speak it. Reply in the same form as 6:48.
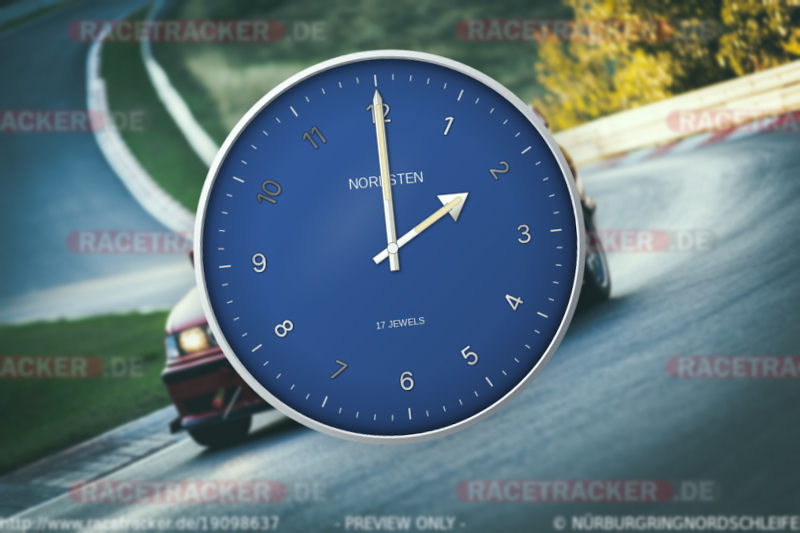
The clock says 2:00
